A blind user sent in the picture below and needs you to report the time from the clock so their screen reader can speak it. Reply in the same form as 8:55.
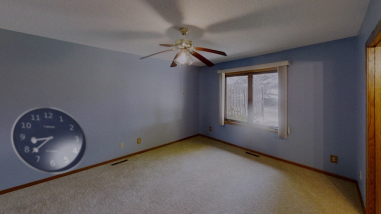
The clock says 8:38
